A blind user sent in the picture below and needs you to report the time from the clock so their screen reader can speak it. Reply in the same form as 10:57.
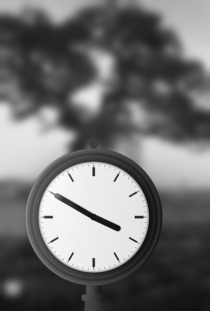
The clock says 3:50
